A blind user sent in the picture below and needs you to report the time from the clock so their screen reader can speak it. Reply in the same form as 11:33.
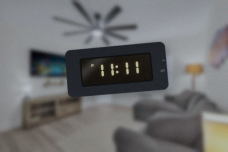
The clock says 11:11
